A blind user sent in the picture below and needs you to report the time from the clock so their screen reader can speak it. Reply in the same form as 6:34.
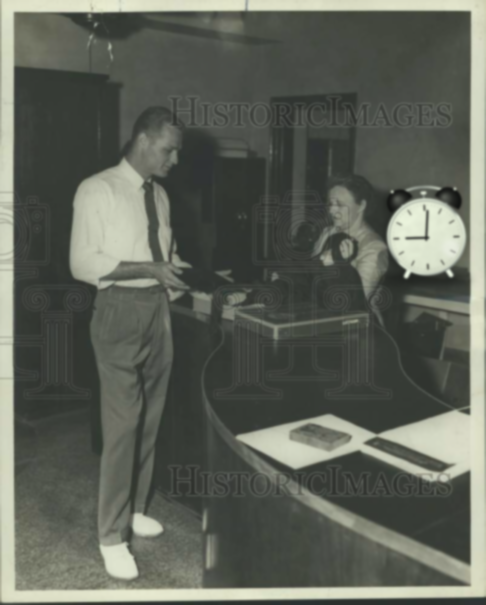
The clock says 9:01
